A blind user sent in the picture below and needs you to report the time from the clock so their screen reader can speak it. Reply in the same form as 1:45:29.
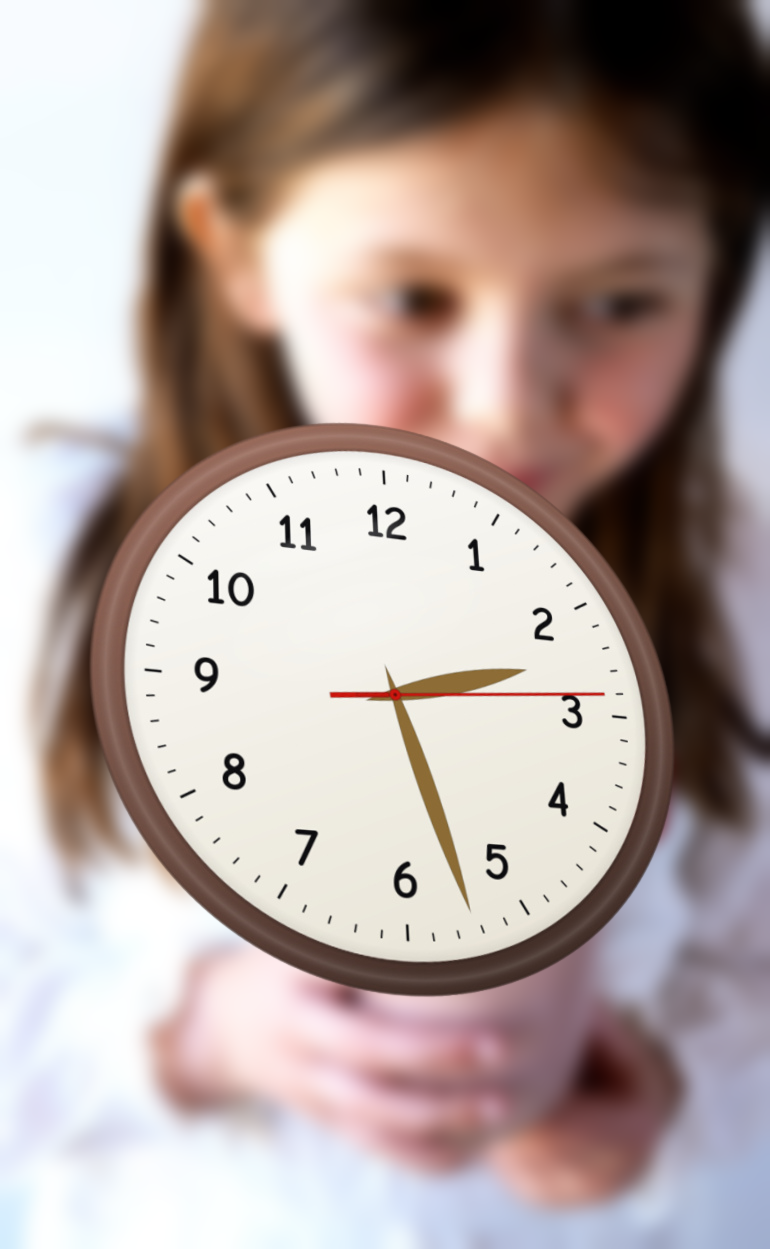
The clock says 2:27:14
